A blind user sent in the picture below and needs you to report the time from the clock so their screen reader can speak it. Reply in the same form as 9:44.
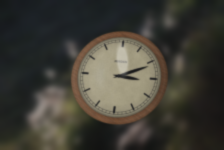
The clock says 3:11
